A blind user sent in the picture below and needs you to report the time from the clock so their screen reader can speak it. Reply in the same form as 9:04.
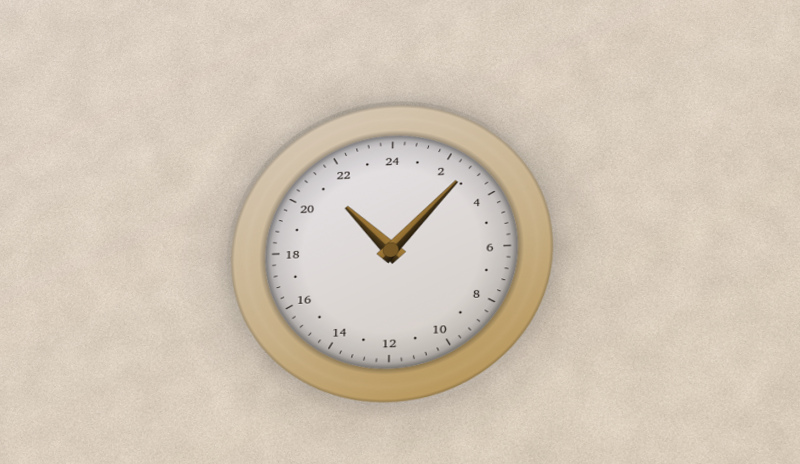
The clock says 21:07
